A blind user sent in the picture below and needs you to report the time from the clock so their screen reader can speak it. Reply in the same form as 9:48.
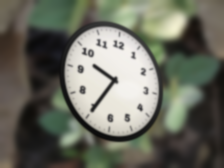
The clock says 9:35
